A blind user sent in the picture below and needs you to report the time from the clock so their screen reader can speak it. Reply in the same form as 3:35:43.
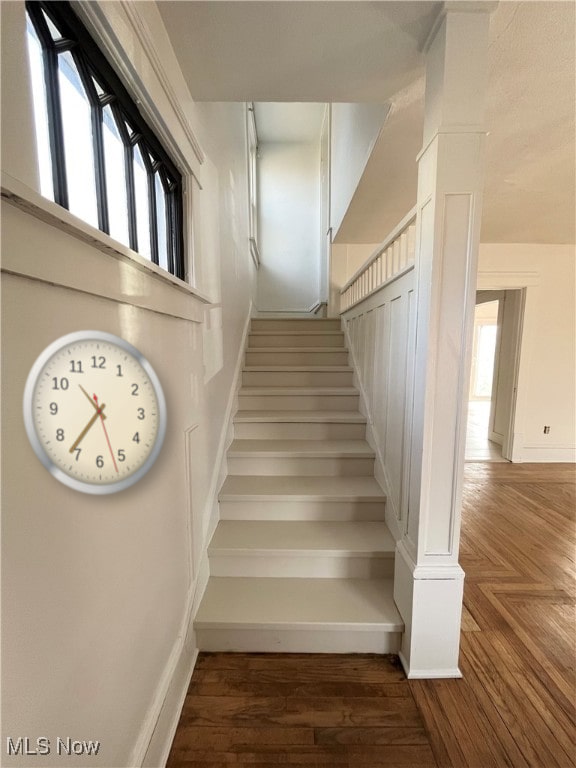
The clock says 10:36:27
